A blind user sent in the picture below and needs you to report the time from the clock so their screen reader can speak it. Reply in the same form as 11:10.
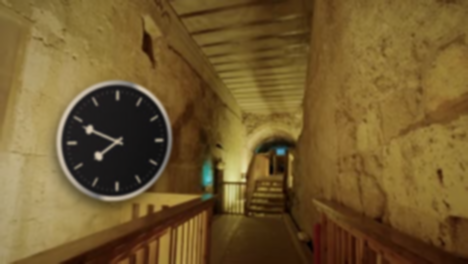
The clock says 7:49
